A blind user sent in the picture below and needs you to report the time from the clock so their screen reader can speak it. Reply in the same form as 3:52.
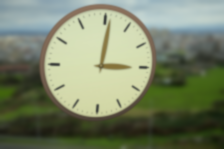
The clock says 3:01
